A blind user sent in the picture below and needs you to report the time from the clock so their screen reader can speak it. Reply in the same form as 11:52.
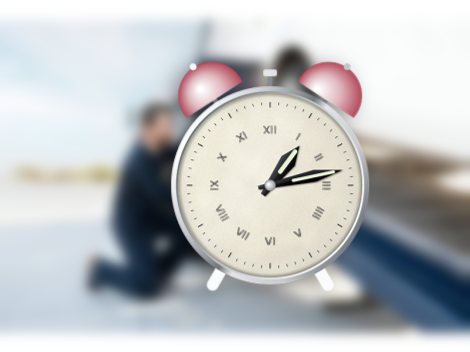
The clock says 1:13
